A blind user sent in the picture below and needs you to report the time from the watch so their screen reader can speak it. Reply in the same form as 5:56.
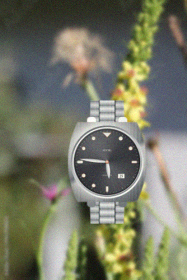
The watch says 5:46
